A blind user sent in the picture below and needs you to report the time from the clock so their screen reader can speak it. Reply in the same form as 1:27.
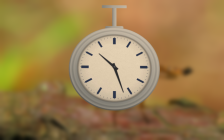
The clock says 10:27
